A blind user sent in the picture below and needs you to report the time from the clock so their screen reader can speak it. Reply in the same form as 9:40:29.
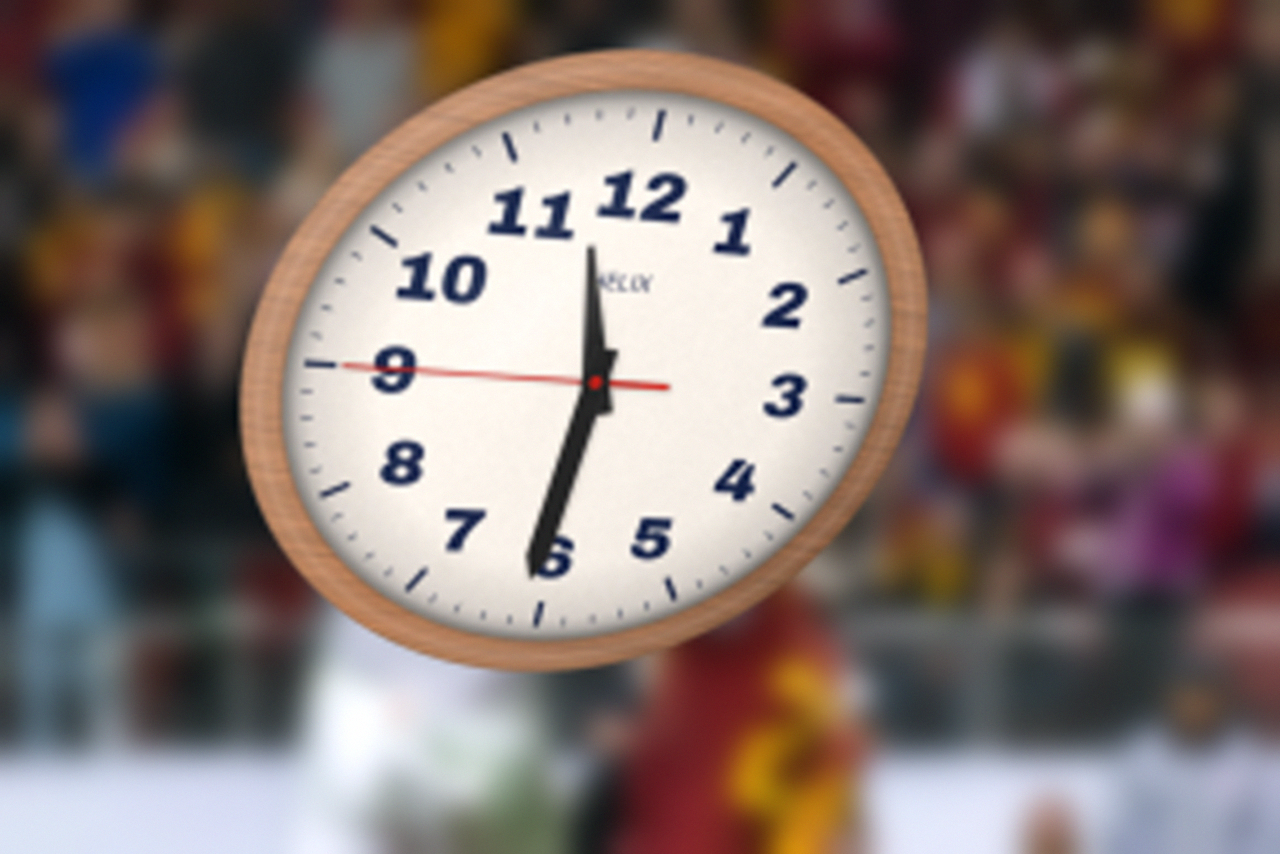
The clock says 11:30:45
